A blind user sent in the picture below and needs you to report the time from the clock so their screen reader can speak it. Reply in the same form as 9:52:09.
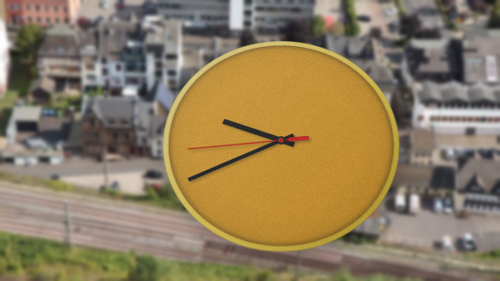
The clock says 9:40:44
